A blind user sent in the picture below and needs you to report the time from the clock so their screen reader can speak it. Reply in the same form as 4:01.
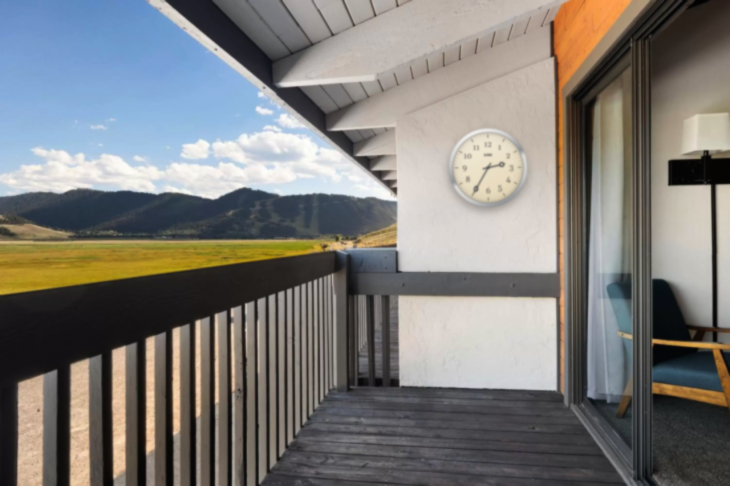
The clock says 2:35
